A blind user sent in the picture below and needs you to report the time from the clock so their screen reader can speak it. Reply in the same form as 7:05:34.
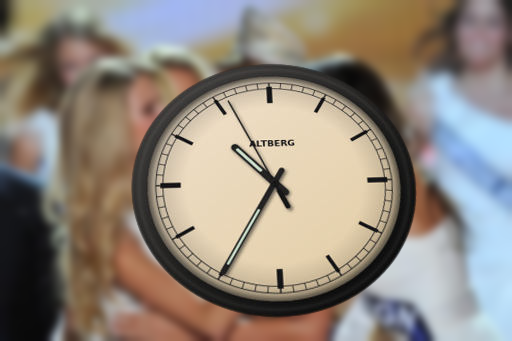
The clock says 10:34:56
